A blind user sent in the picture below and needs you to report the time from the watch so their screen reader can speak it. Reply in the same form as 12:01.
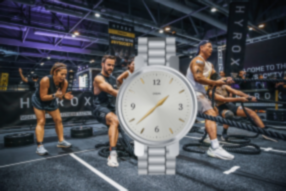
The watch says 1:38
